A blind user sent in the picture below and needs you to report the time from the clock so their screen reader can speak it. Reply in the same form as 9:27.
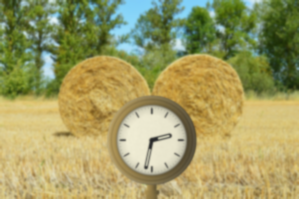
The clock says 2:32
